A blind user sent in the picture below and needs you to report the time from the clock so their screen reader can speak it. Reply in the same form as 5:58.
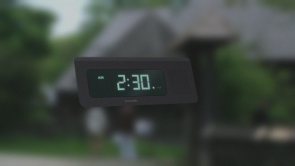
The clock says 2:30
